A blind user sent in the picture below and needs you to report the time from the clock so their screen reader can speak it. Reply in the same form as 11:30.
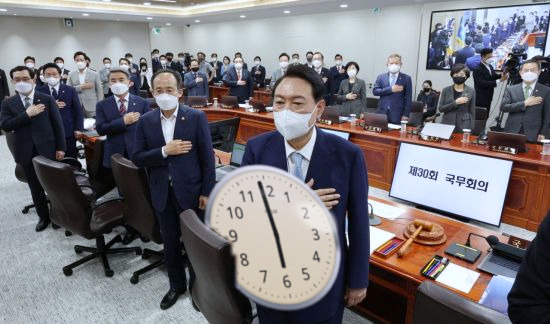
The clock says 5:59
